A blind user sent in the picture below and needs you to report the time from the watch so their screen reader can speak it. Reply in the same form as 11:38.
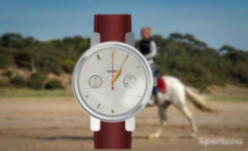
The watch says 1:05
